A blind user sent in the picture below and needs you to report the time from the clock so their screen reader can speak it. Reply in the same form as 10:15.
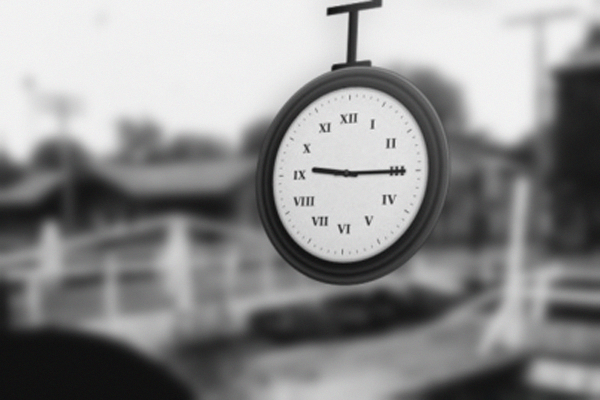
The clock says 9:15
